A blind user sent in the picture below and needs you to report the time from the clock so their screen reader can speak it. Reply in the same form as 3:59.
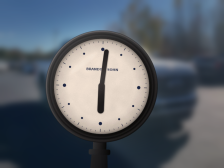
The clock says 6:01
